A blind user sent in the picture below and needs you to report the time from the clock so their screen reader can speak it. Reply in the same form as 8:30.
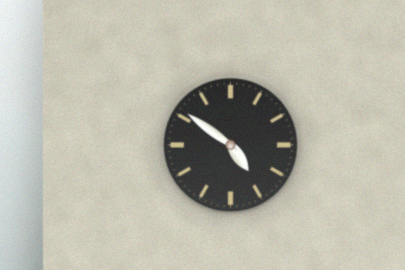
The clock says 4:51
